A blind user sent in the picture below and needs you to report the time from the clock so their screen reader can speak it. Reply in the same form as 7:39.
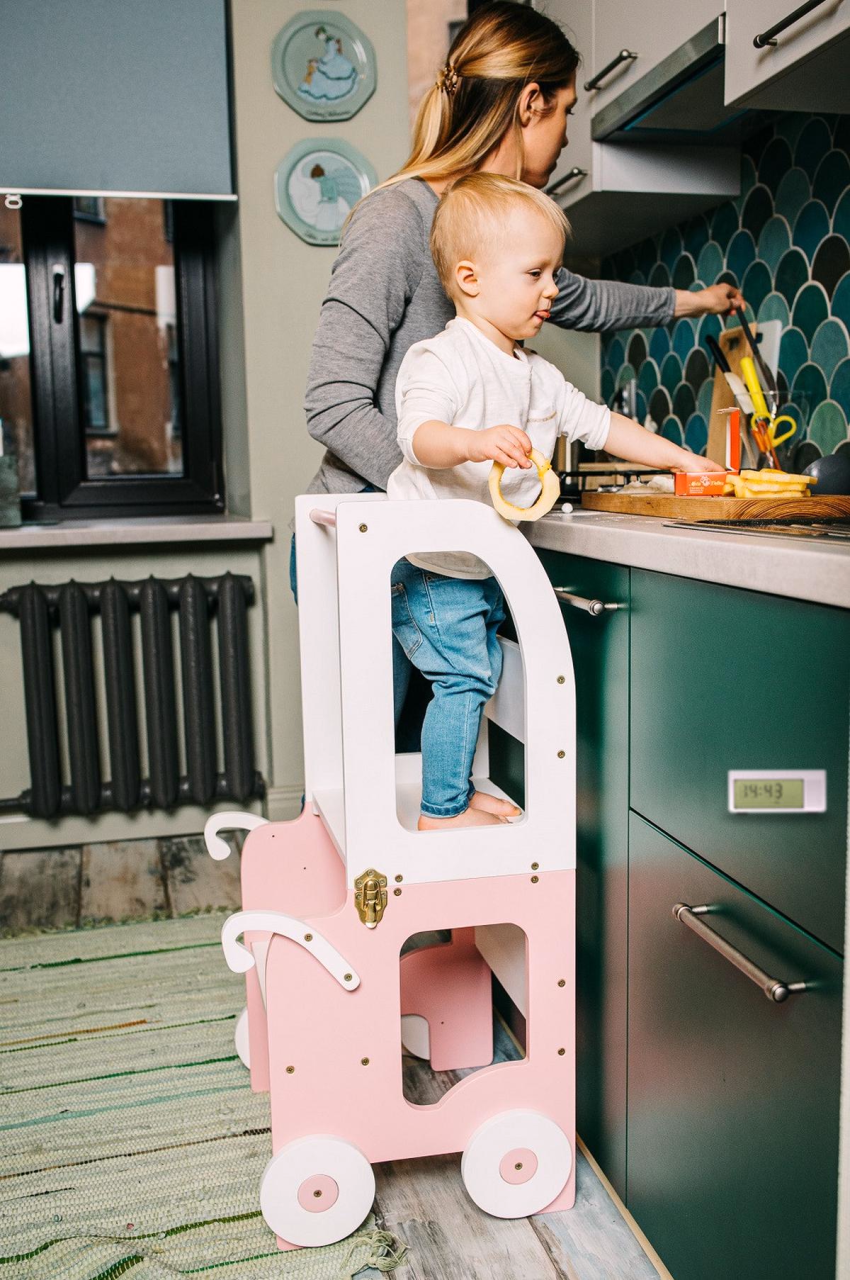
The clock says 14:43
